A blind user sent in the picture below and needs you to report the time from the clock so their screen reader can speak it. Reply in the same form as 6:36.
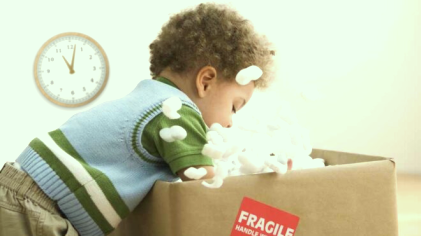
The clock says 11:02
